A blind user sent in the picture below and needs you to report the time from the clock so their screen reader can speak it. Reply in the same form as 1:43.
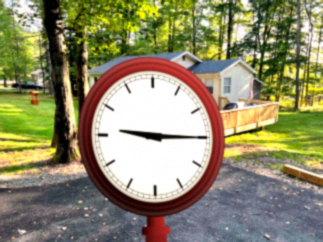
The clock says 9:15
